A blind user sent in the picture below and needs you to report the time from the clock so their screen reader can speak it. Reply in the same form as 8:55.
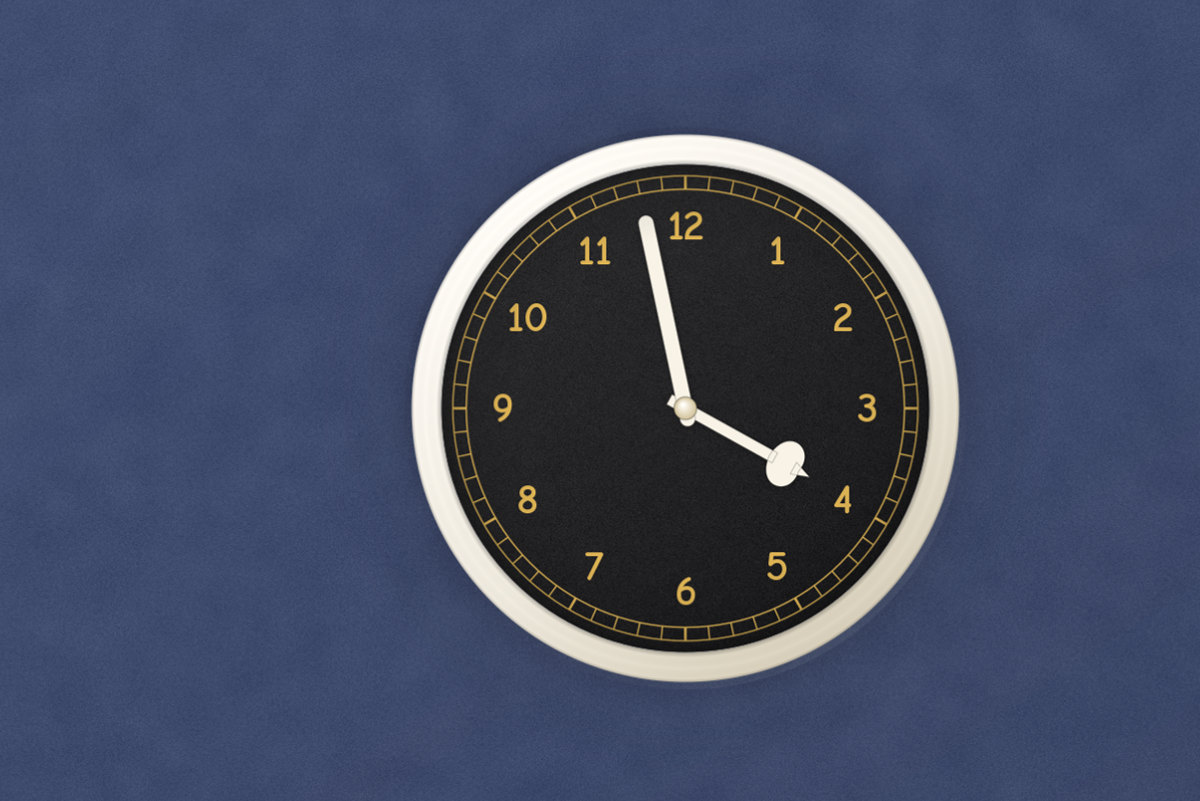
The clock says 3:58
